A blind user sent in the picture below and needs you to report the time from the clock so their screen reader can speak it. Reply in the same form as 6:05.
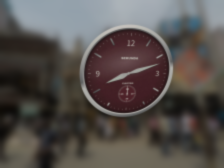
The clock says 8:12
